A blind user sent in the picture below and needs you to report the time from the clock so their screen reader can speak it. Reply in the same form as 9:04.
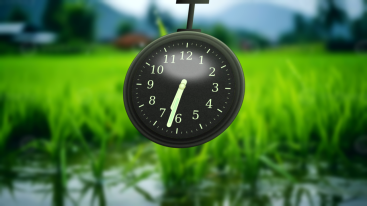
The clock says 6:32
